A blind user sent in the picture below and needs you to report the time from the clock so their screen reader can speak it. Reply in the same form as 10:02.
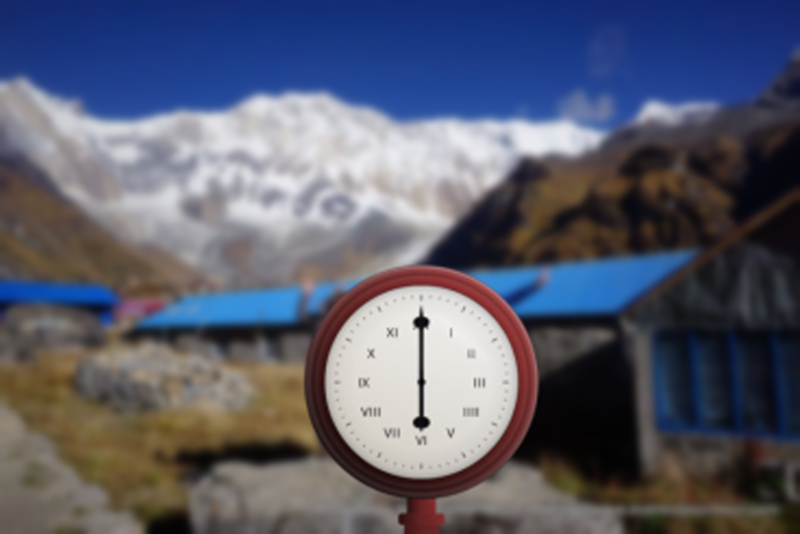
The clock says 6:00
